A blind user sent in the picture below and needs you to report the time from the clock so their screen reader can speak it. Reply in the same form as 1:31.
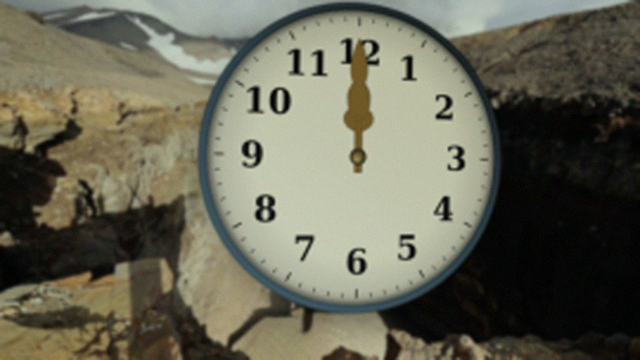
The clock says 12:00
